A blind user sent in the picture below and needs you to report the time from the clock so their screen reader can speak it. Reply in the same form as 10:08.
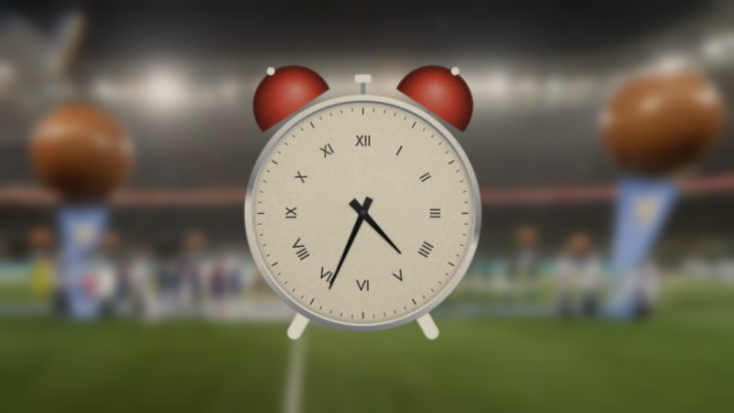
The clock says 4:34
